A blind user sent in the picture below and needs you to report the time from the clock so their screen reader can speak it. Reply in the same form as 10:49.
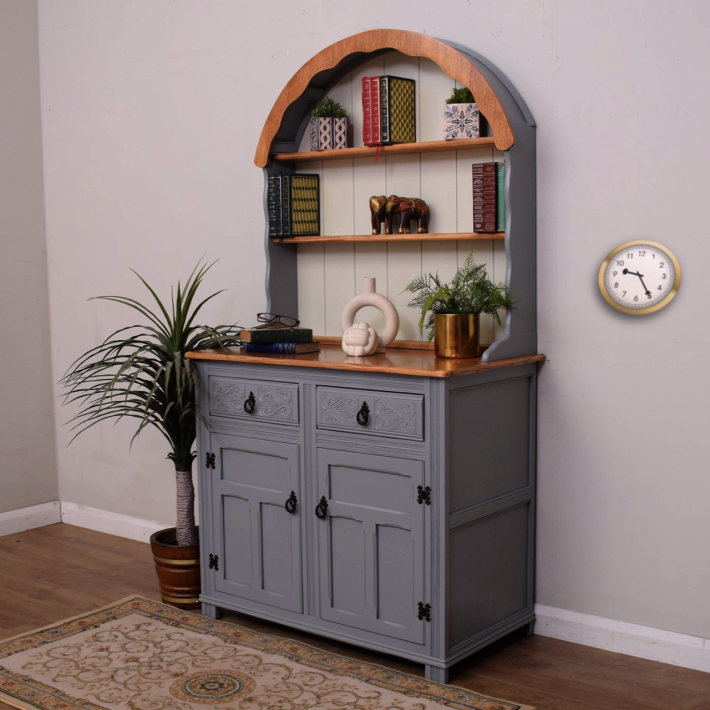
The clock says 9:25
